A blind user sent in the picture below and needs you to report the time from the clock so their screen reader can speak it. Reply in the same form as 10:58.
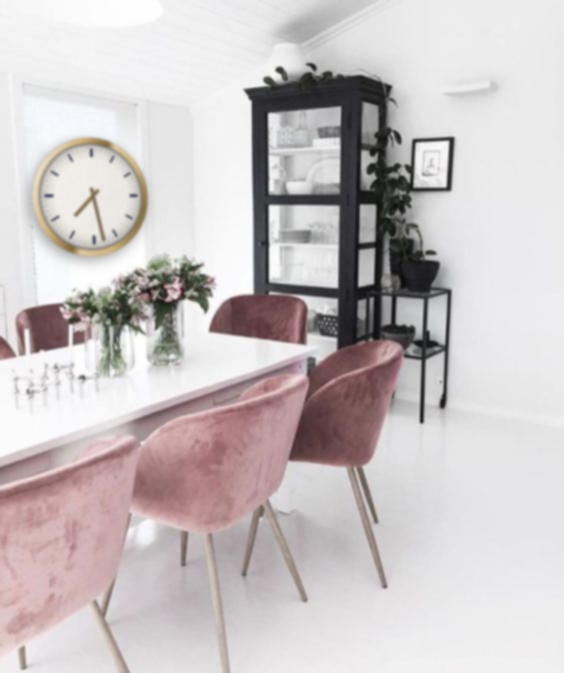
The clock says 7:28
